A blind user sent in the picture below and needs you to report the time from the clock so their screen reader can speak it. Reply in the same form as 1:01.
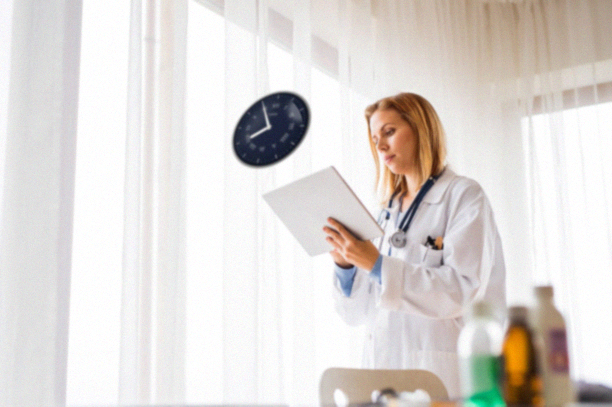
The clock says 7:55
